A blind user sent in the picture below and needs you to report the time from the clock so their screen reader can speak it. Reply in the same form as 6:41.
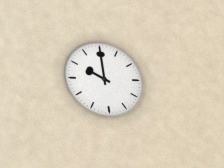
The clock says 10:00
